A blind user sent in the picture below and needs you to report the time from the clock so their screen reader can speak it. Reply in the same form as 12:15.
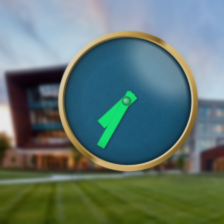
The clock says 7:35
